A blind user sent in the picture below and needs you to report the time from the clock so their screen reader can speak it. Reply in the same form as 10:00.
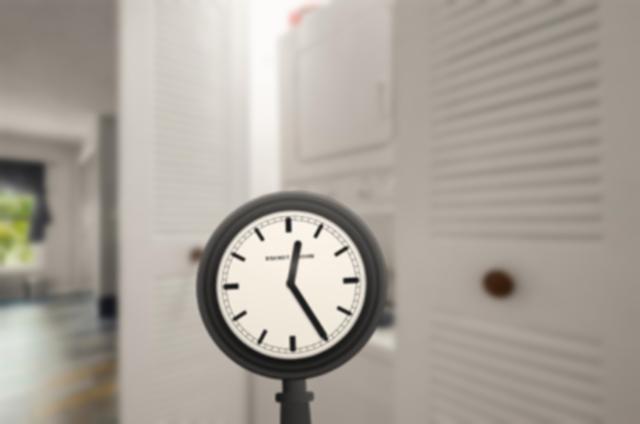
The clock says 12:25
